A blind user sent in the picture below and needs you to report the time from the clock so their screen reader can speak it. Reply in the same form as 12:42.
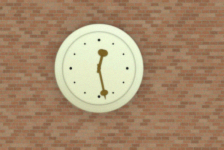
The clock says 12:28
